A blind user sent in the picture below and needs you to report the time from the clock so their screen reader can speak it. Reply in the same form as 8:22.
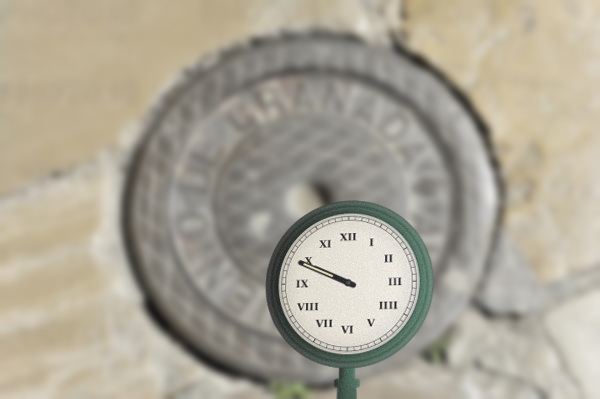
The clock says 9:49
